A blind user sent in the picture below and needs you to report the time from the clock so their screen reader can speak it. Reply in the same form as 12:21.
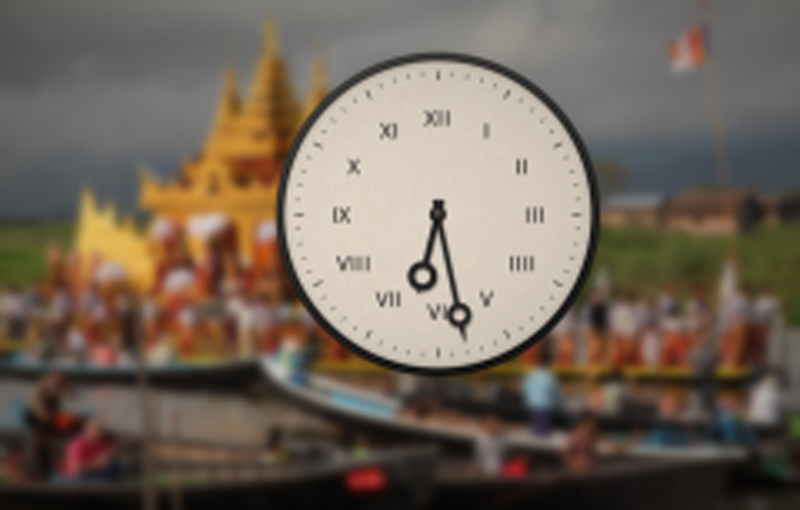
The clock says 6:28
